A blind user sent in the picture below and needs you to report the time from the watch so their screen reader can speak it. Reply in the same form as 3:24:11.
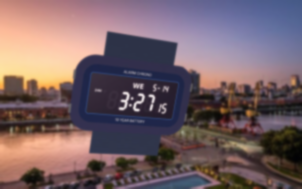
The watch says 3:27:15
